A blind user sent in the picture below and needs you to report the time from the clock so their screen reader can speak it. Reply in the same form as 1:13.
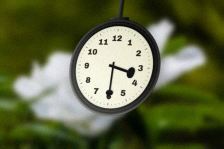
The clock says 3:30
